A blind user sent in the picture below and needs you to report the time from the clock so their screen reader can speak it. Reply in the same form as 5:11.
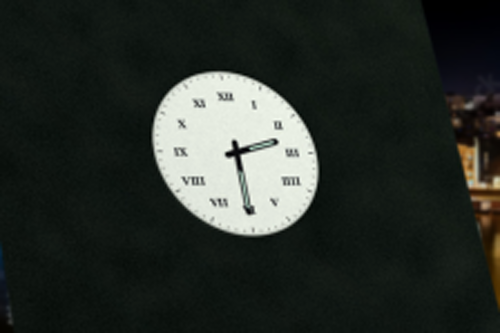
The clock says 2:30
